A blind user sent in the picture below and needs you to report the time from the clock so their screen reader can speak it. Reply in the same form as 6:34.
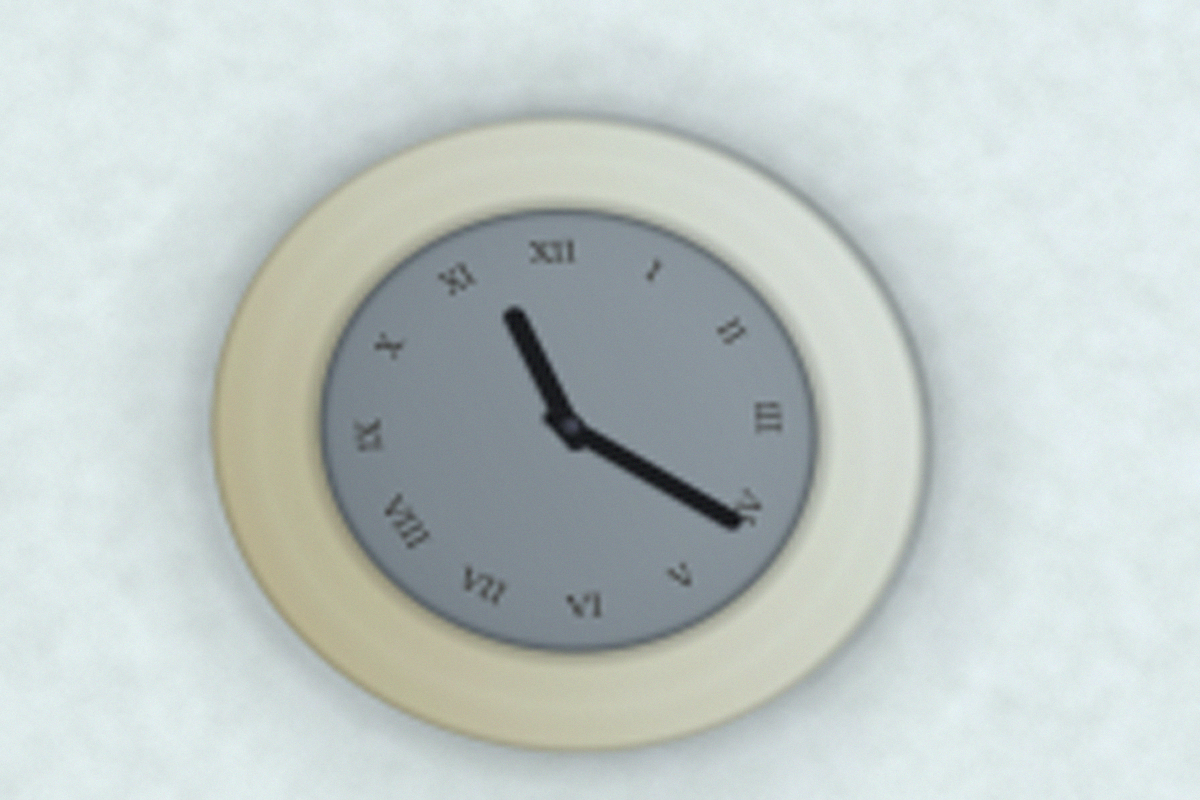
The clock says 11:21
